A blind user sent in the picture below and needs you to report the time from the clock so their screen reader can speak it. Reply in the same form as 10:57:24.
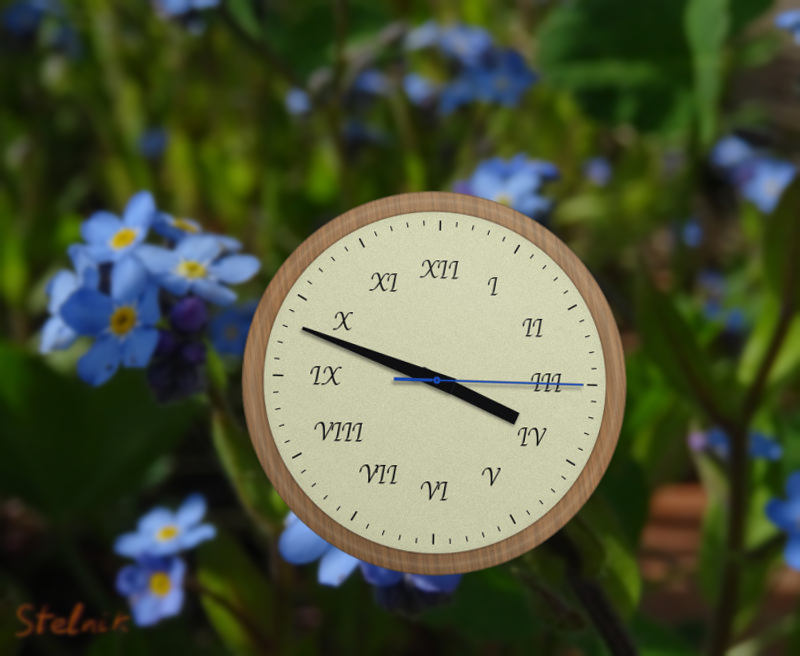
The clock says 3:48:15
